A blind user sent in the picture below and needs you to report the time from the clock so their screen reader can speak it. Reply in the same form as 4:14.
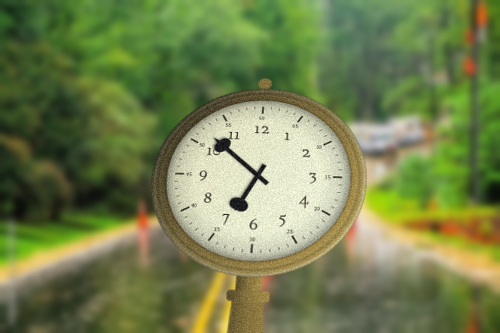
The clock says 6:52
